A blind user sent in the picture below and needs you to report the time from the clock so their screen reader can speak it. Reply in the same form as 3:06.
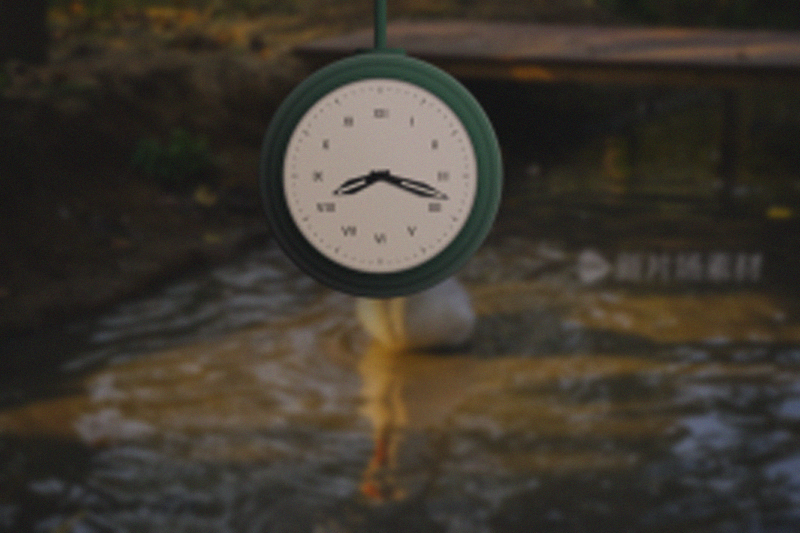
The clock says 8:18
